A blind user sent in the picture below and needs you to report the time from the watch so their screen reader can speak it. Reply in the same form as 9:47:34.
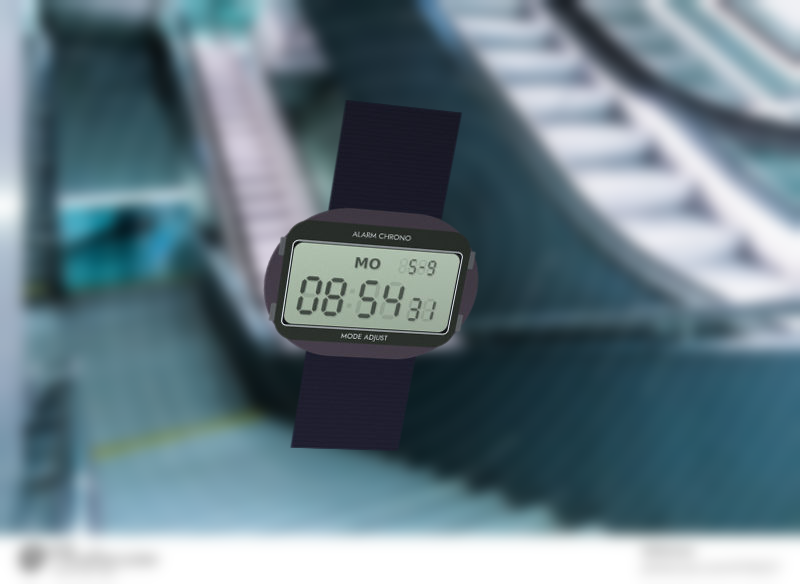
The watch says 8:54:31
